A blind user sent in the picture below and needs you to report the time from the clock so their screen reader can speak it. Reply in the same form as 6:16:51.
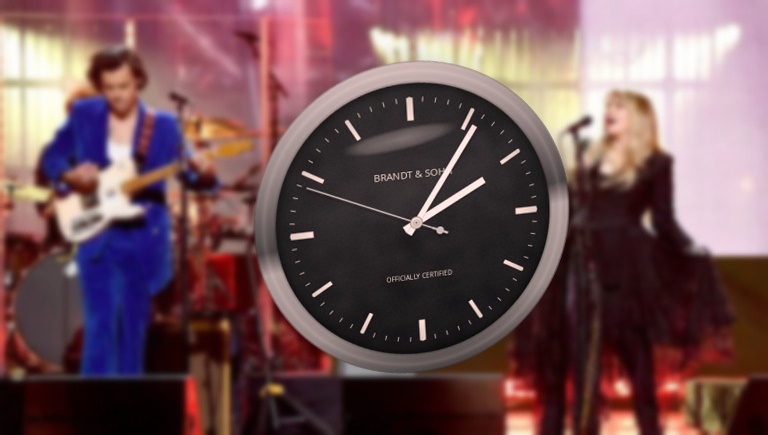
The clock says 2:05:49
